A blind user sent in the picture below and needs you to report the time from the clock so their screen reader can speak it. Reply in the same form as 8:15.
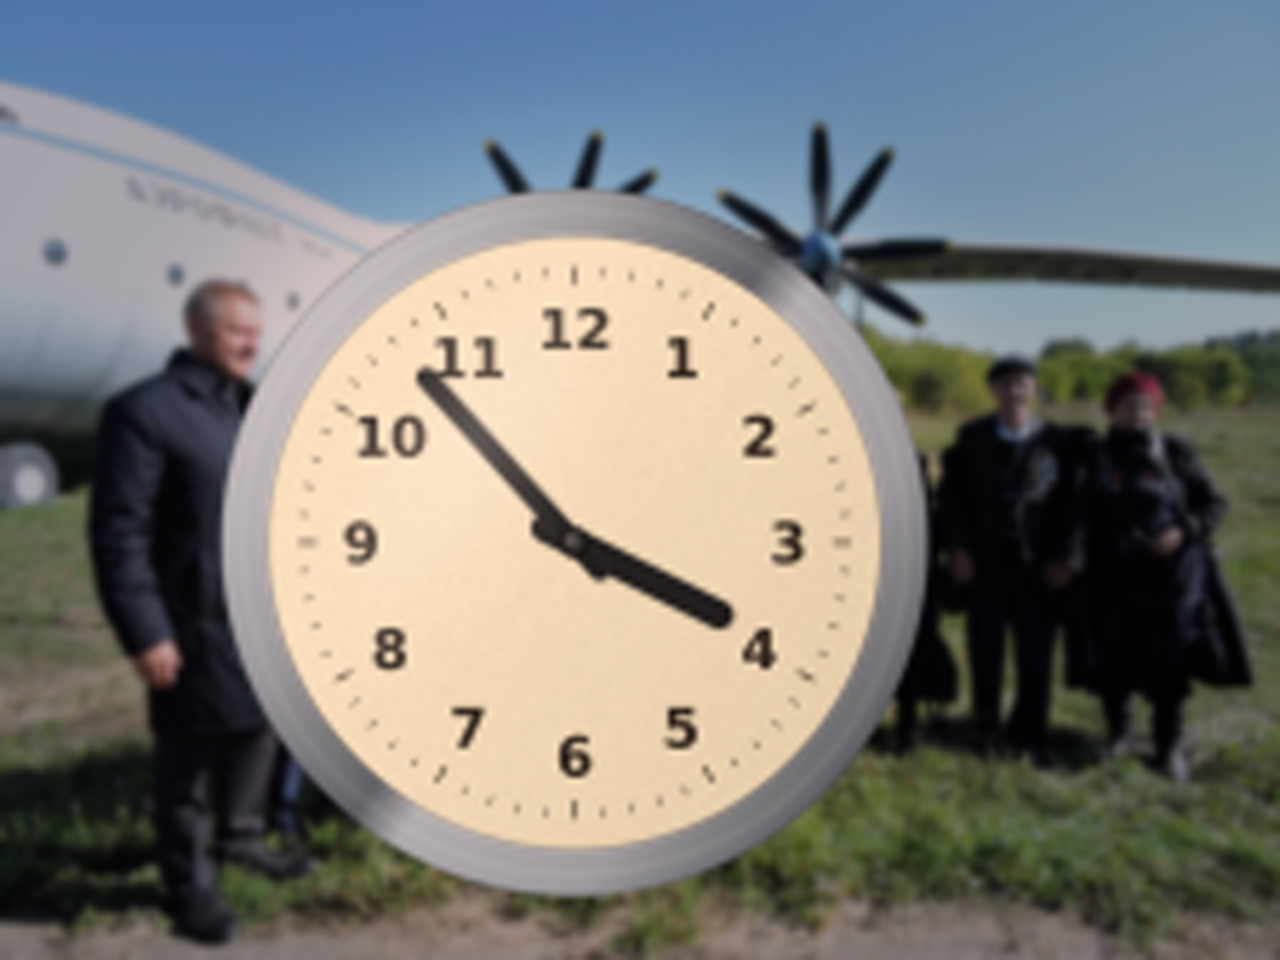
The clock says 3:53
